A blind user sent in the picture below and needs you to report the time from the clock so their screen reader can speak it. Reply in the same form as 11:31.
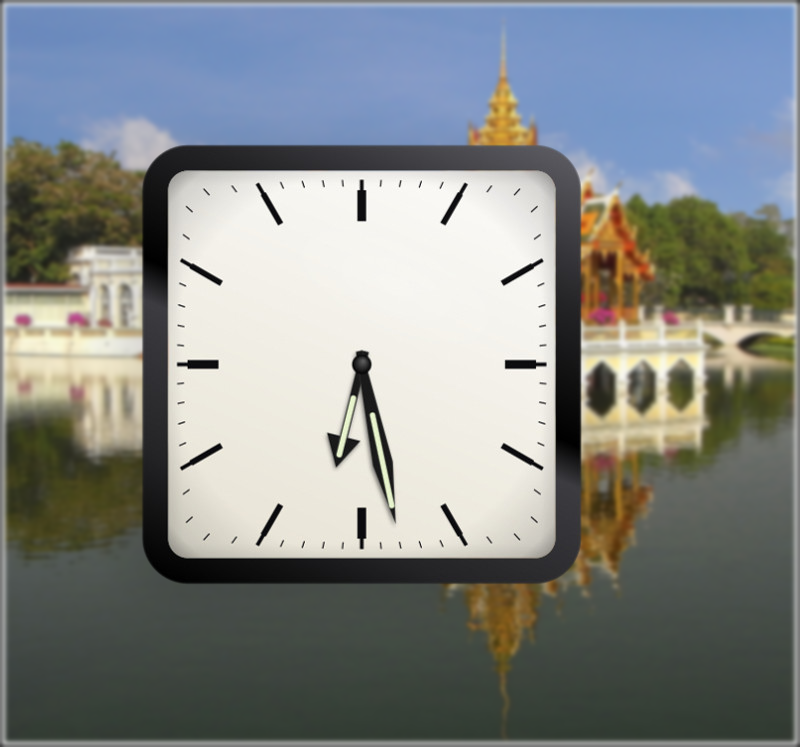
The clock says 6:28
